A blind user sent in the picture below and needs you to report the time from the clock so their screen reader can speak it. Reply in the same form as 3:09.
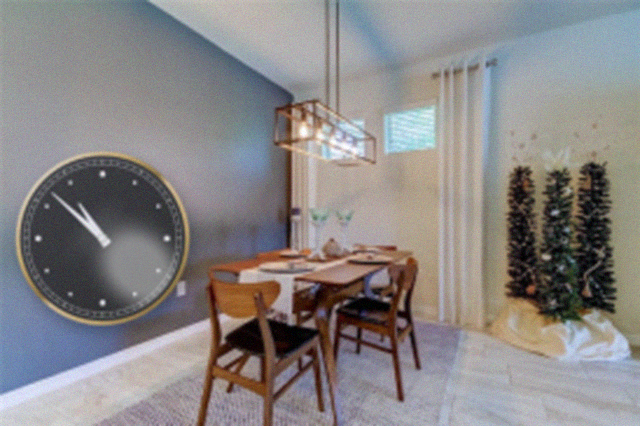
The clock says 10:52
